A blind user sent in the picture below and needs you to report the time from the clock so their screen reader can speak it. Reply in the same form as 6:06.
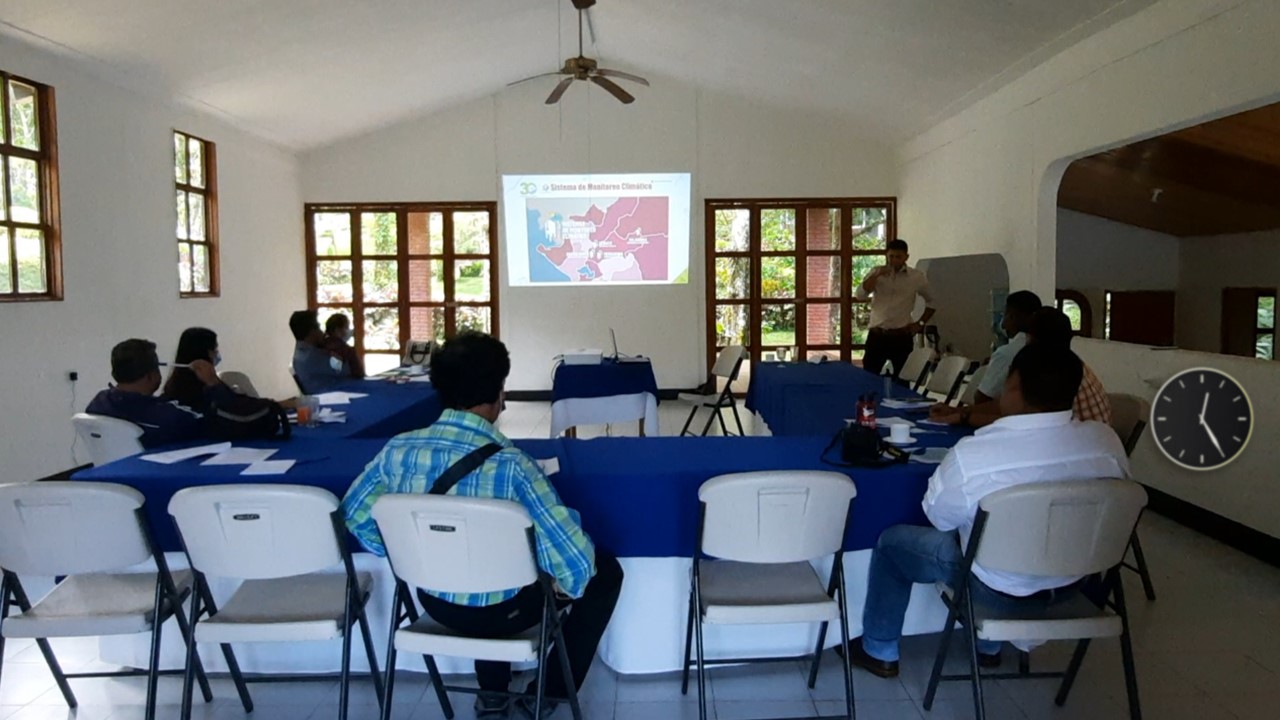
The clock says 12:25
